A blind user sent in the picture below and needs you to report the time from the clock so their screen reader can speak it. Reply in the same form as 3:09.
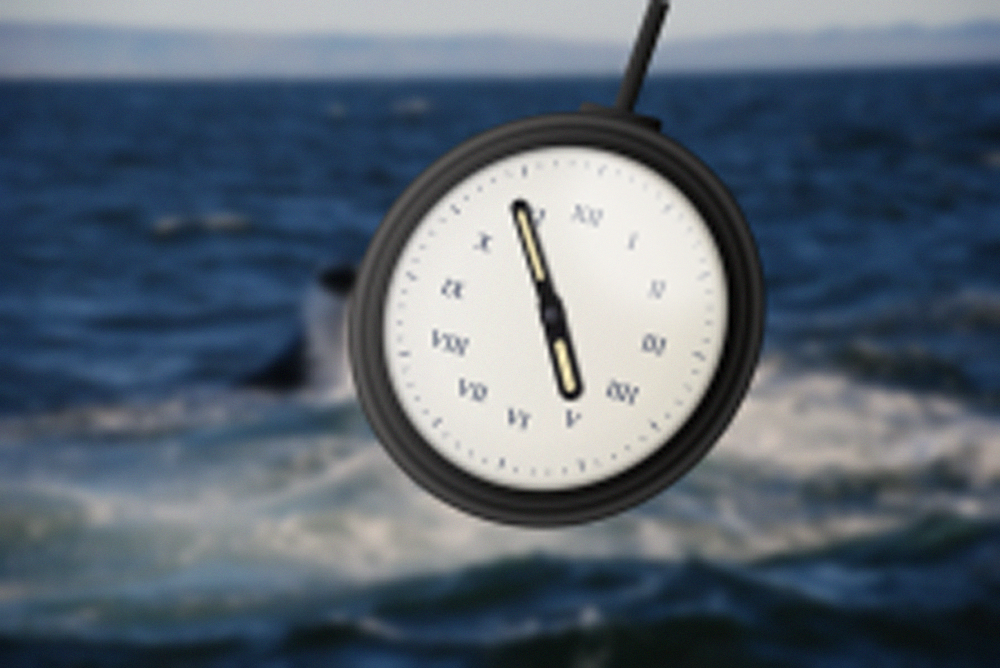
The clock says 4:54
